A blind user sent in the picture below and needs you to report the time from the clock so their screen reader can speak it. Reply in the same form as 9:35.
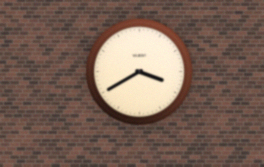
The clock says 3:40
